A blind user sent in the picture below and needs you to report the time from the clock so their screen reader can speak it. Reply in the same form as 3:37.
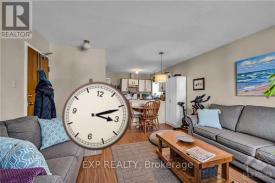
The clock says 3:11
